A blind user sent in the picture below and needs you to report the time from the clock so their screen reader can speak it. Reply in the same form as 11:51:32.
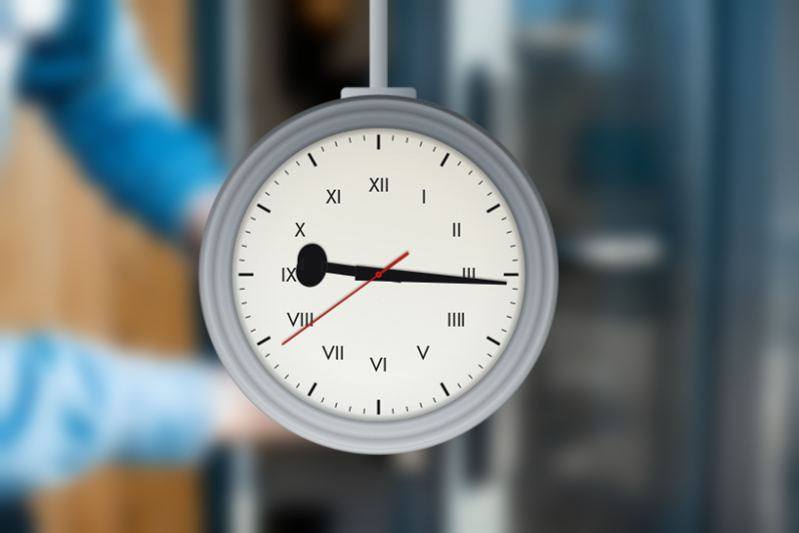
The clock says 9:15:39
